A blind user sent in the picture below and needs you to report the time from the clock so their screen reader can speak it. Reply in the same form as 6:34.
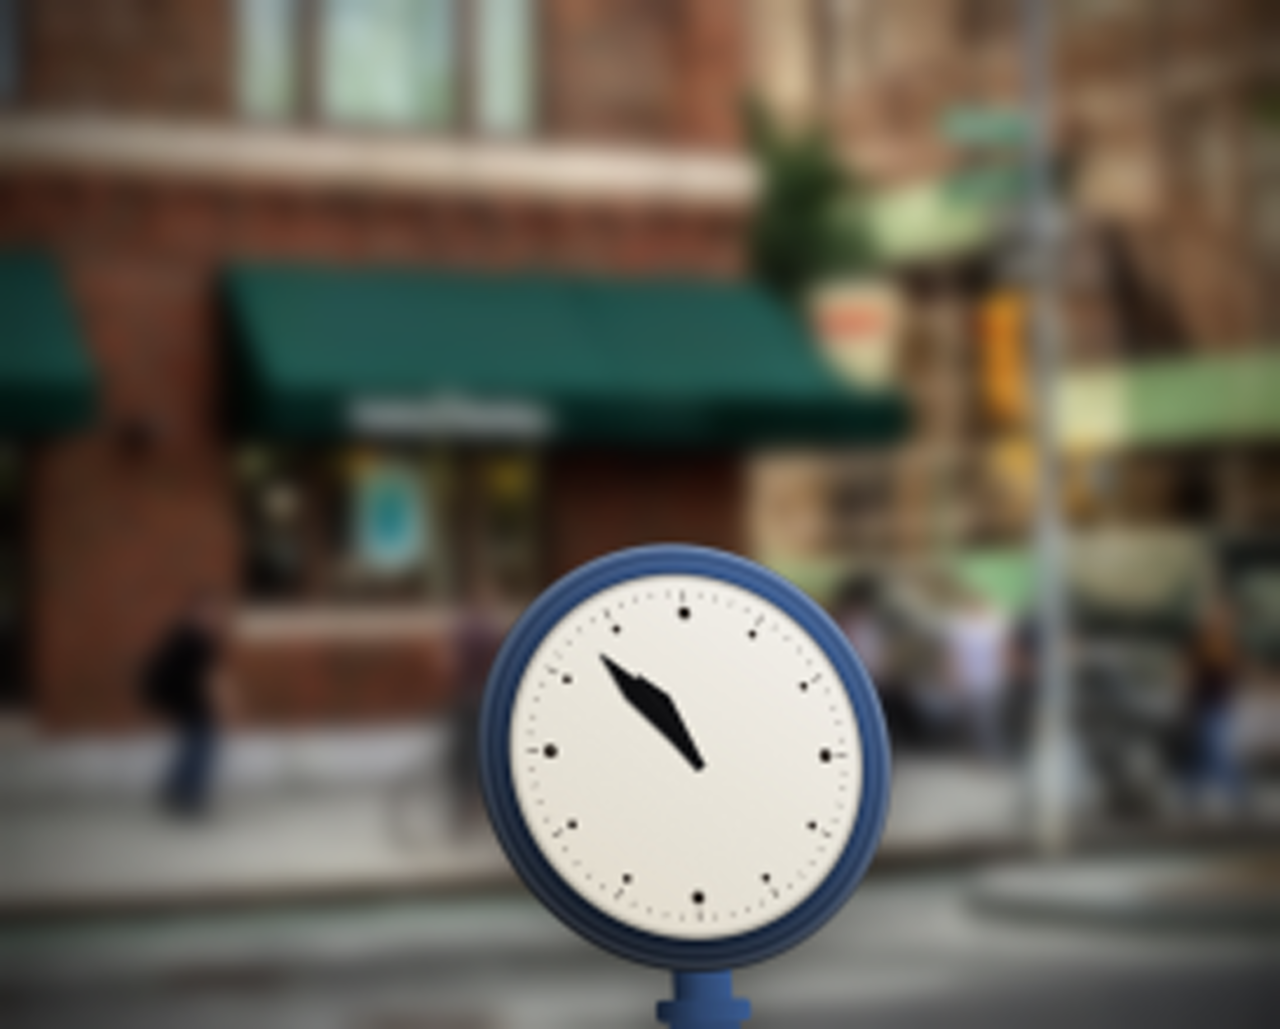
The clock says 10:53
